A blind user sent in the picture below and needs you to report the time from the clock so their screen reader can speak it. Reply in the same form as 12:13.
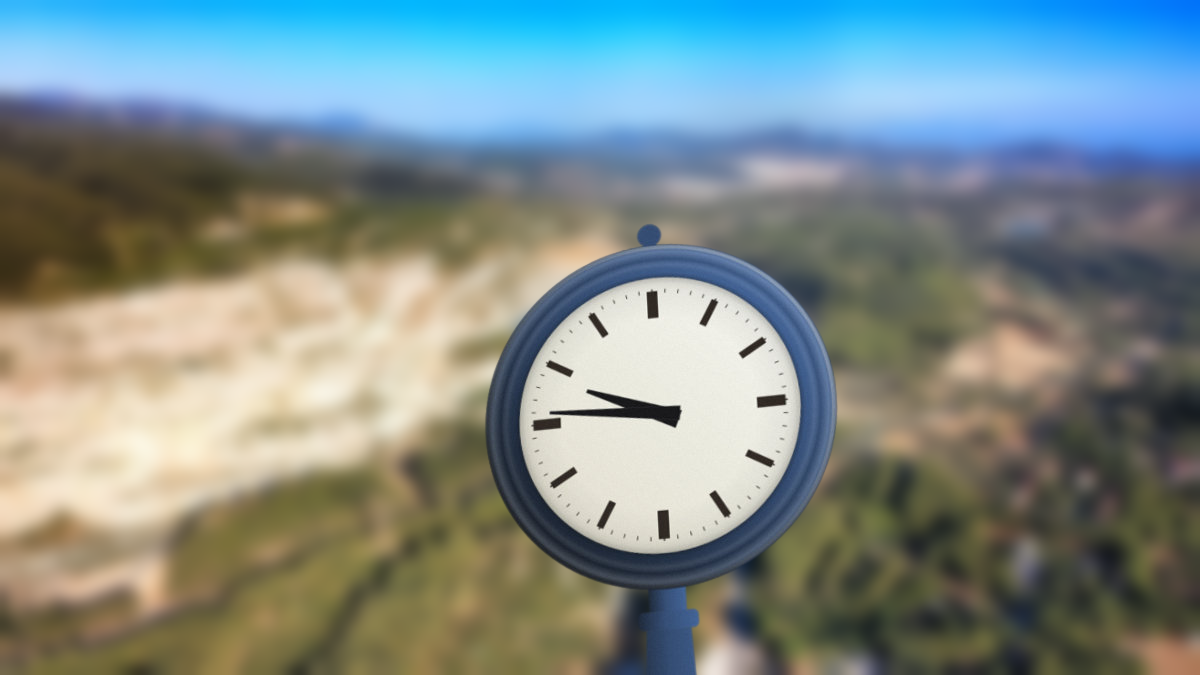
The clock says 9:46
